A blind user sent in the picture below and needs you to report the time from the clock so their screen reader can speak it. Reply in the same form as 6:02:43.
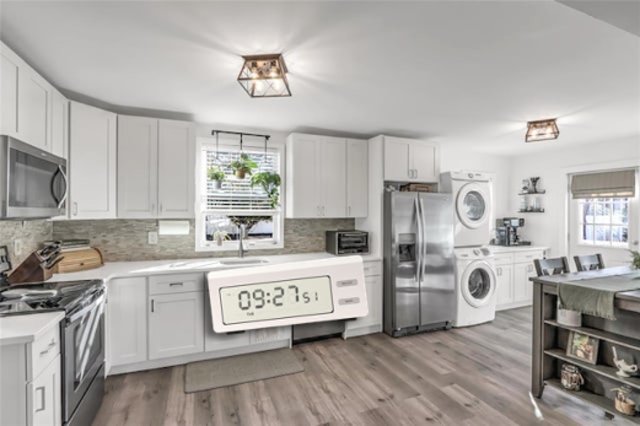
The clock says 9:27:51
